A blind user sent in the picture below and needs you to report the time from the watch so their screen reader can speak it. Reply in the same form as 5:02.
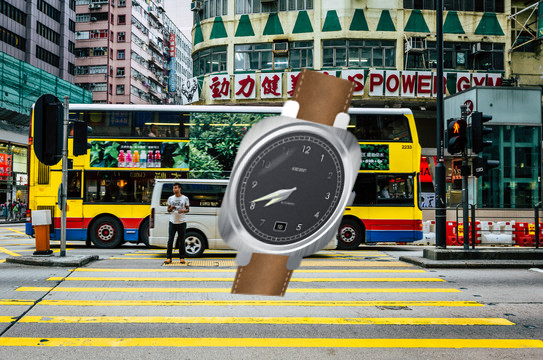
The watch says 7:41
